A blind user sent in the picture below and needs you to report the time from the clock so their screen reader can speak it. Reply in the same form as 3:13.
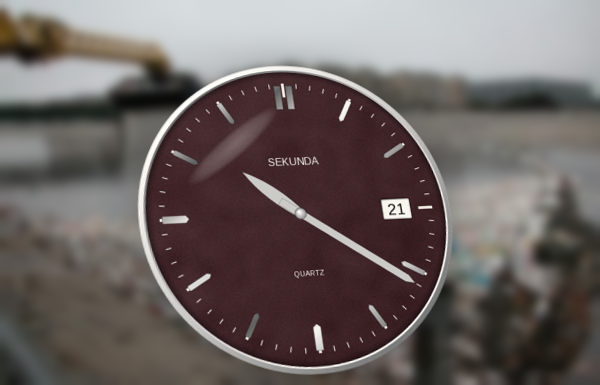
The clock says 10:21
